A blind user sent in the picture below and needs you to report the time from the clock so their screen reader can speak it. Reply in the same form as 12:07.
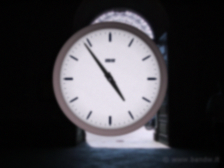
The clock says 4:54
